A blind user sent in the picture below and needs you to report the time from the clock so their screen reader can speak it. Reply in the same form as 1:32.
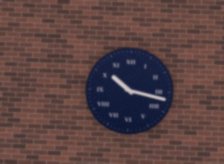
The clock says 10:17
